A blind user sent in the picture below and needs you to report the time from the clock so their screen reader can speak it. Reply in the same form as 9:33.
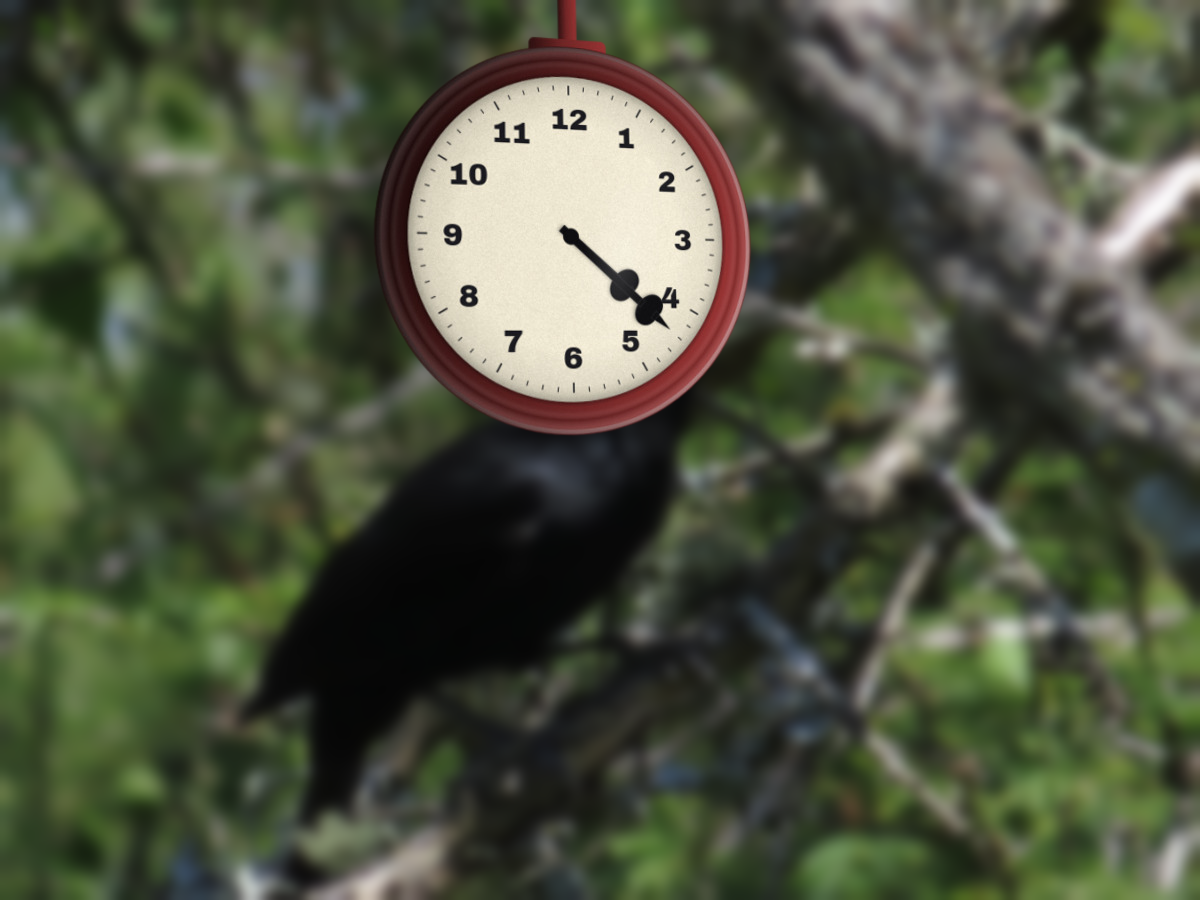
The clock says 4:22
